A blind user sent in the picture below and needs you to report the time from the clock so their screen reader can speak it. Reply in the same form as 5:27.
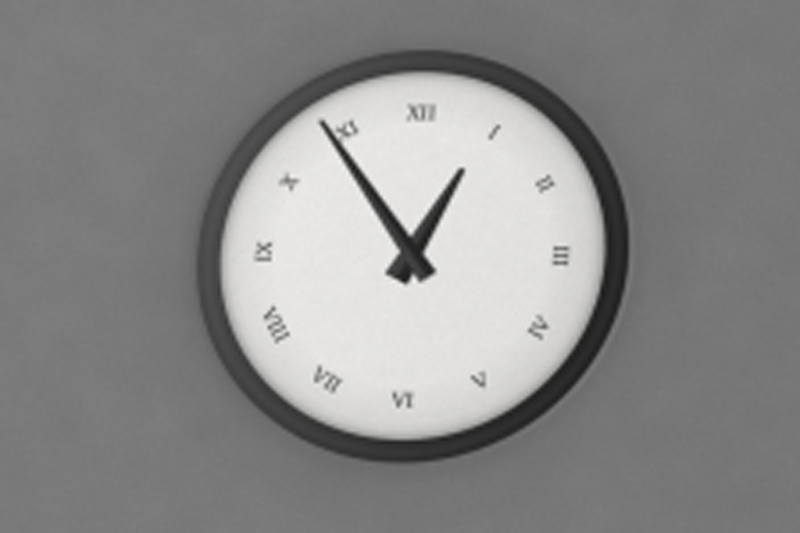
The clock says 12:54
